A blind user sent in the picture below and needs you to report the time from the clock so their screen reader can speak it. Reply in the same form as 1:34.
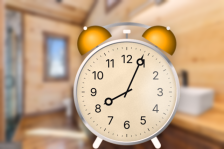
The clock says 8:04
